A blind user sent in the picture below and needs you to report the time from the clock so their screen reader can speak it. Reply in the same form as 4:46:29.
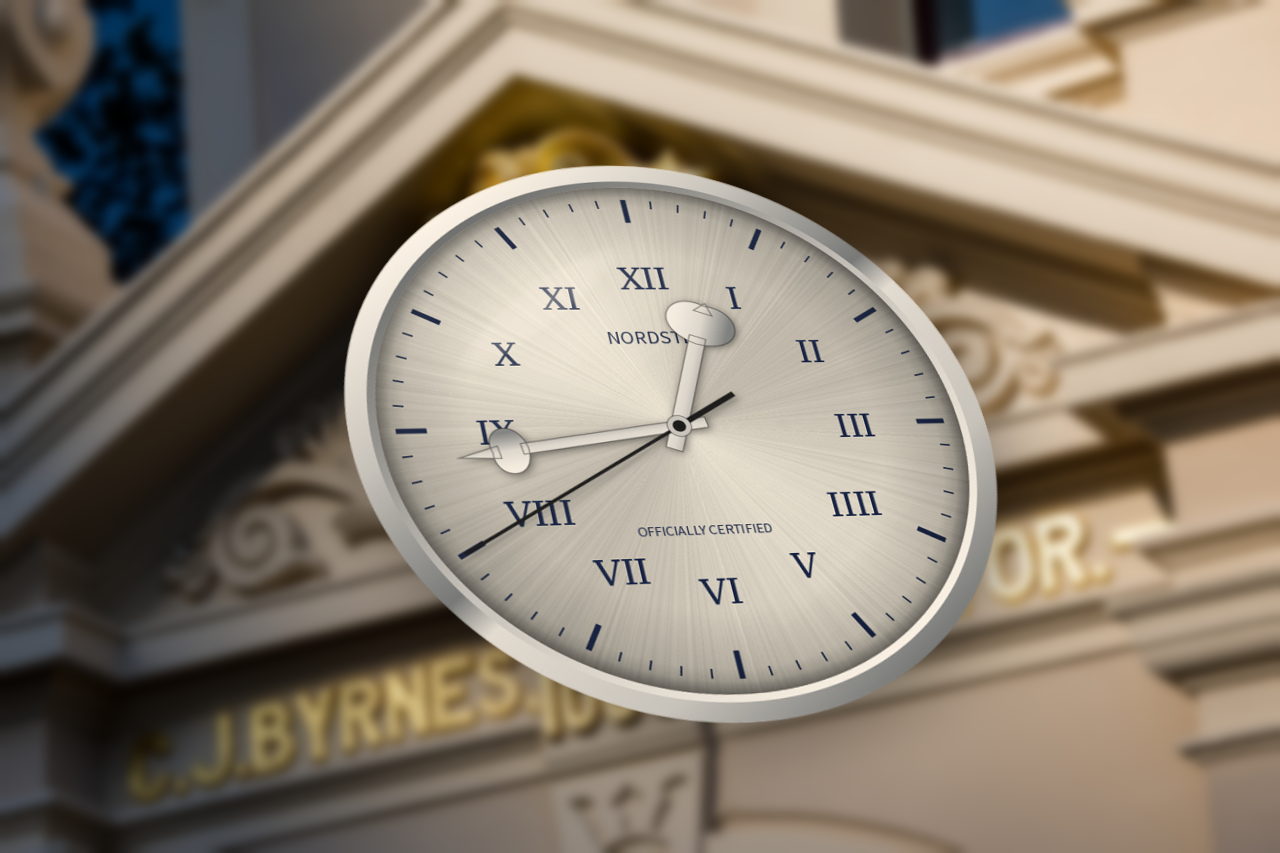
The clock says 12:43:40
